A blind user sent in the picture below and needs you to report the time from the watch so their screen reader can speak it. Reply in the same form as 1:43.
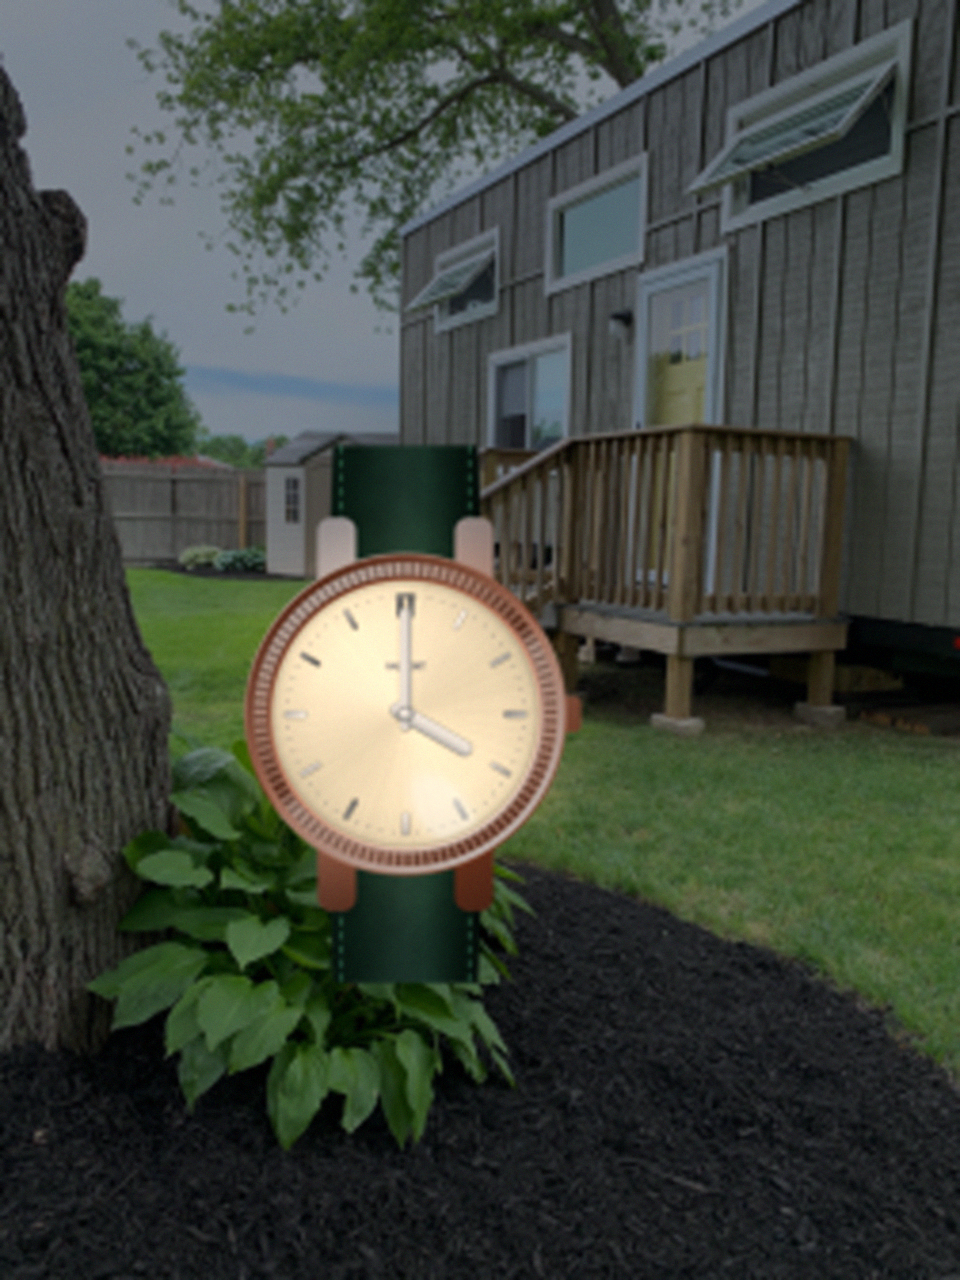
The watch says 4:00
